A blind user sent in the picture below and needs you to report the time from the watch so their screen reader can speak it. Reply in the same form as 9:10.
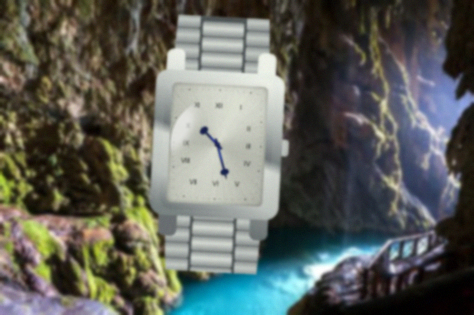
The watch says 10:27
